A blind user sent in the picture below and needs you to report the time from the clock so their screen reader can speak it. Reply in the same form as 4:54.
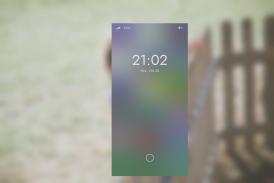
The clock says 21:02
